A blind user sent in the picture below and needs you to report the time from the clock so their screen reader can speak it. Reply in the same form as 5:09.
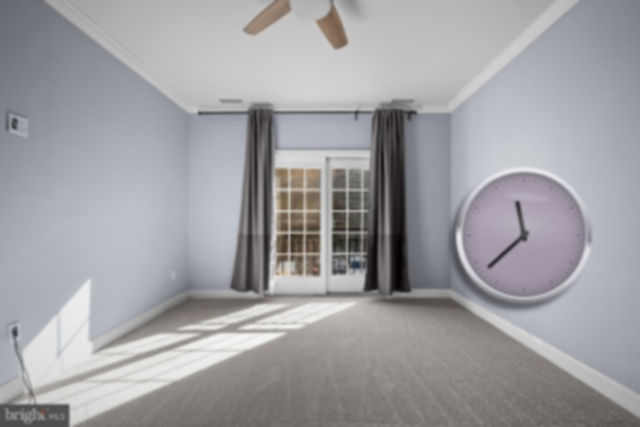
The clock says 11:38
